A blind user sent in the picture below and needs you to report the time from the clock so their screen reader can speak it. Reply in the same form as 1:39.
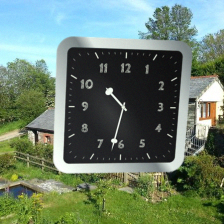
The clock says 10:32
